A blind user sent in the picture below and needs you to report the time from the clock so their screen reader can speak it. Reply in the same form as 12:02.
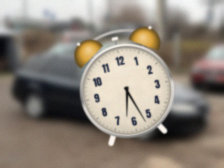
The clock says 6:27
